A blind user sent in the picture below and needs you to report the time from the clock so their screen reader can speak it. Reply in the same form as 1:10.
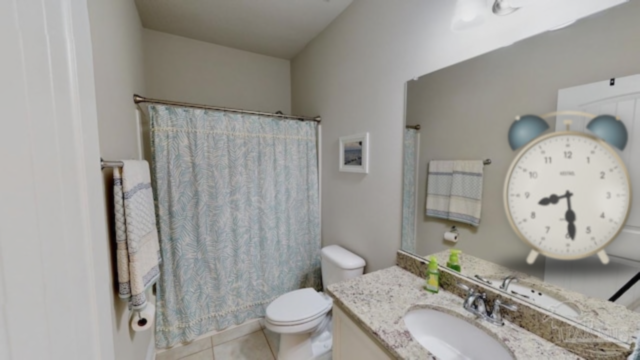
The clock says 8:29
